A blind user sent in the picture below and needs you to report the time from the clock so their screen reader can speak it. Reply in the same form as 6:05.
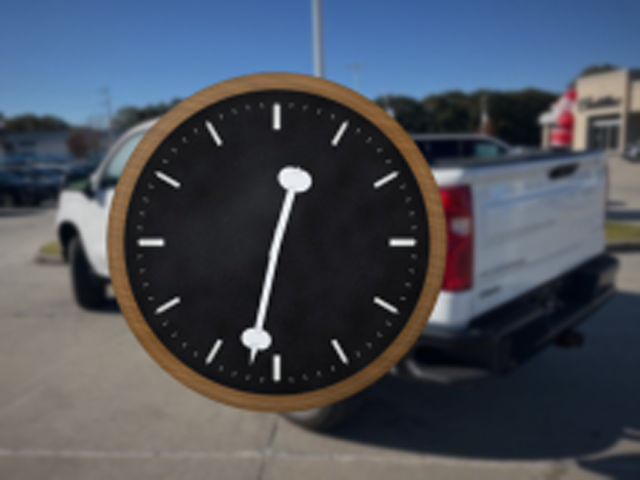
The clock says 12:32
